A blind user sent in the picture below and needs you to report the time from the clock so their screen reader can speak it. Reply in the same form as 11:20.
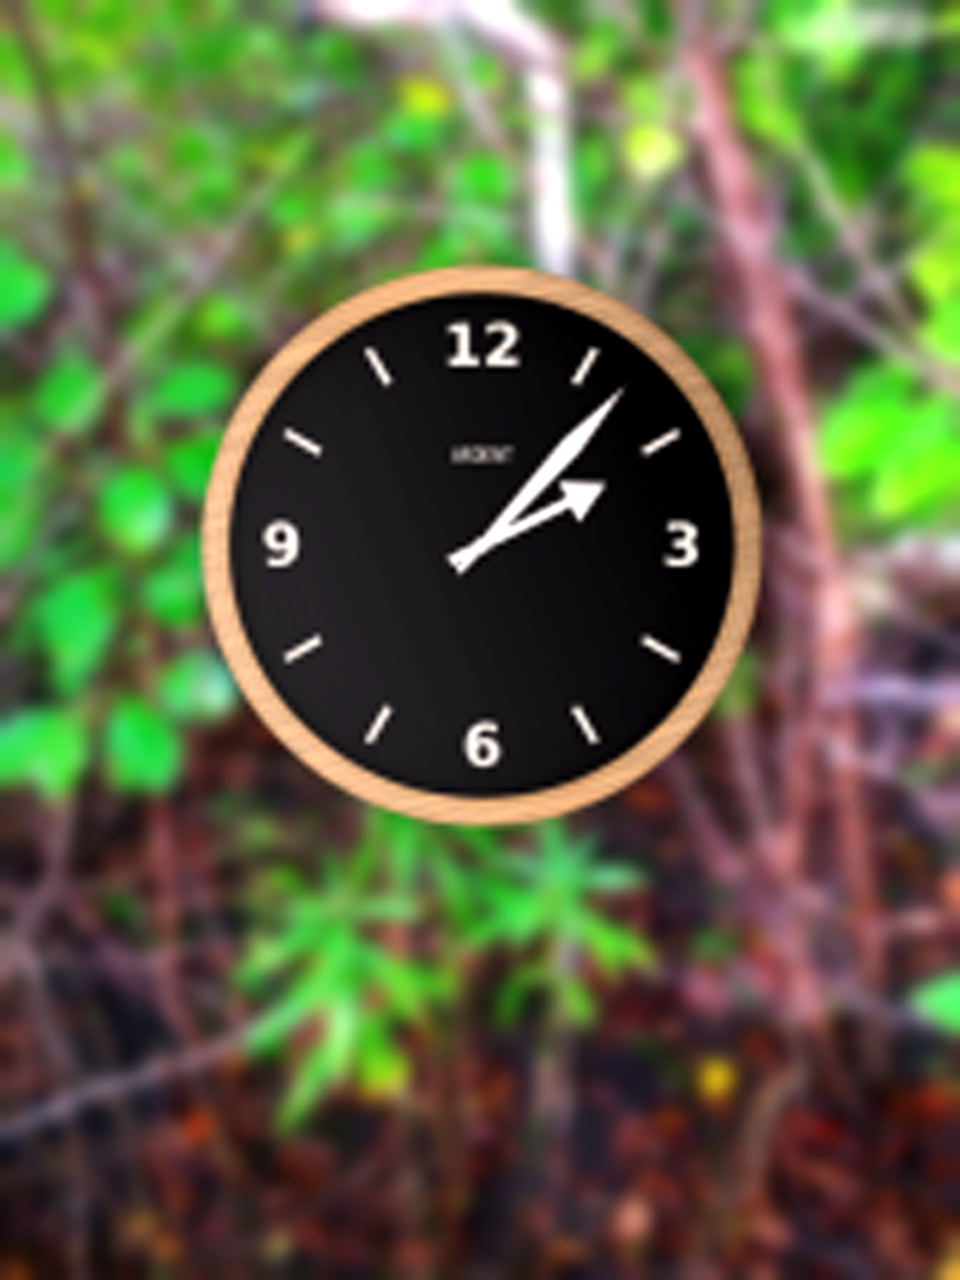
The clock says 2:07
